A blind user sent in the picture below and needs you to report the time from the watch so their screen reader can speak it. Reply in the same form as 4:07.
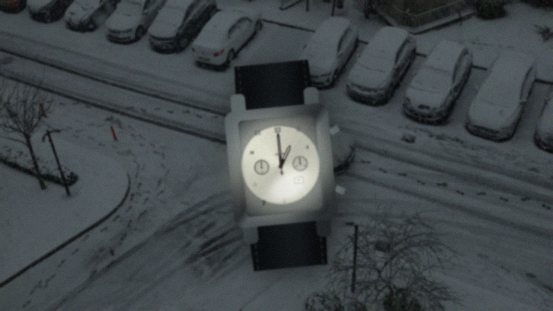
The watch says 1:00
